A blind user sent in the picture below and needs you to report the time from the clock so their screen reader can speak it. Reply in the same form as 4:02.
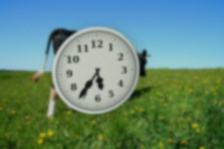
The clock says 5:36
